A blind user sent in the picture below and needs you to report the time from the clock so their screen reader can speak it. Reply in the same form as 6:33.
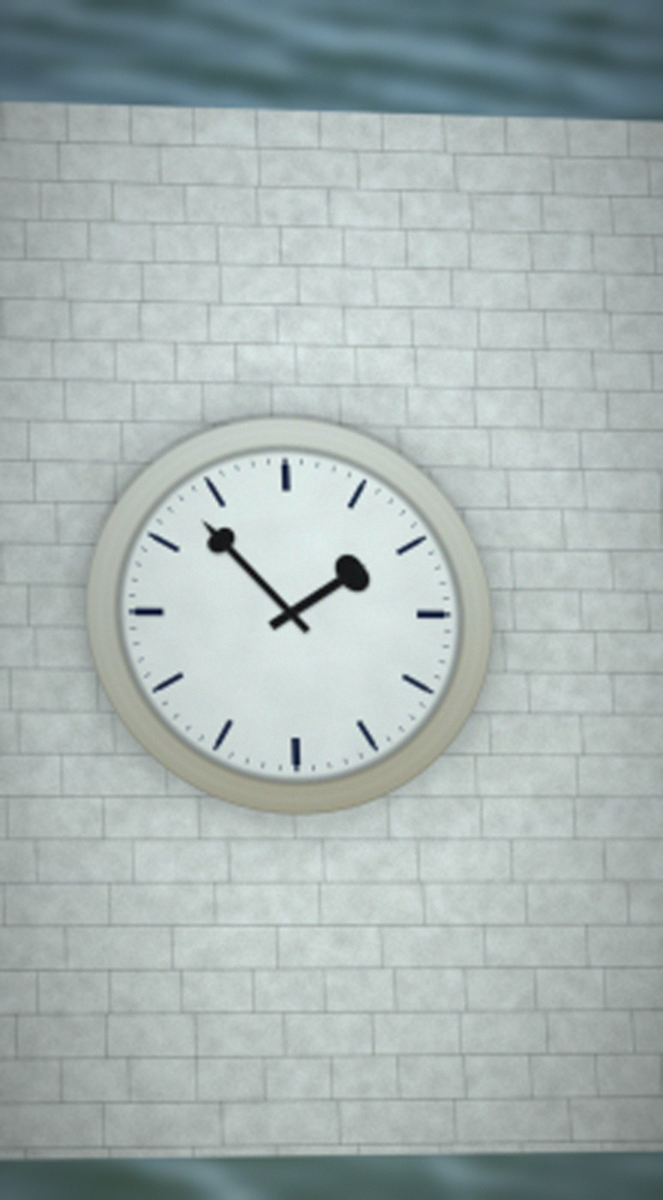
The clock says 1:53
